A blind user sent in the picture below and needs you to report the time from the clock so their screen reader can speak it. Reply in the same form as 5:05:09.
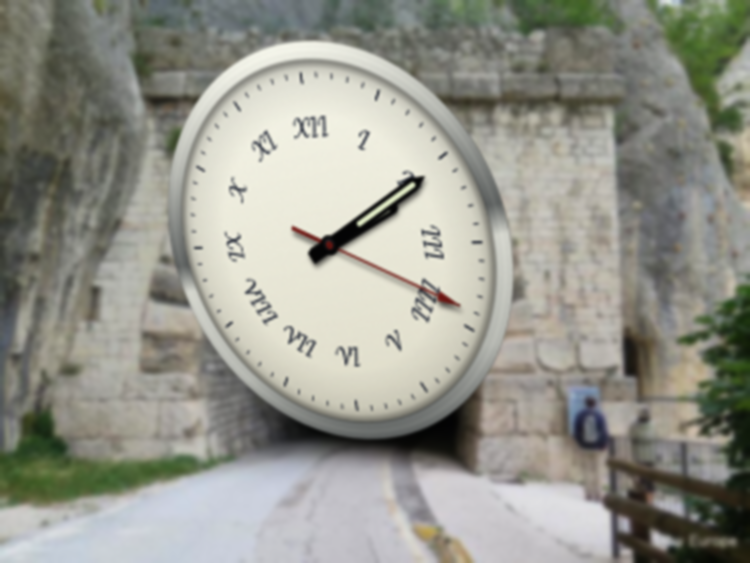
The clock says 2:10:19
